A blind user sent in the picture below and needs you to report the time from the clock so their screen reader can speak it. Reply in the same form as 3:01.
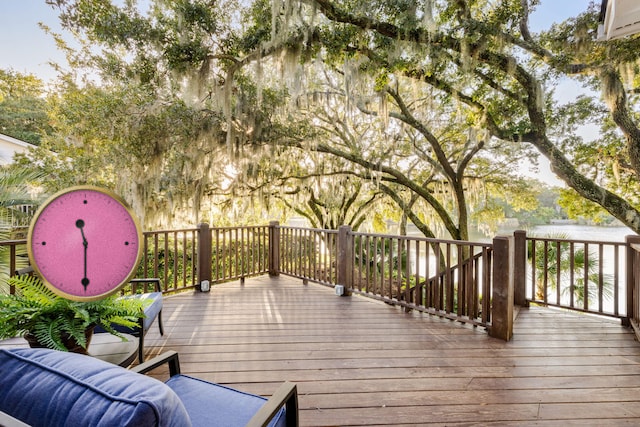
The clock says 11:30
